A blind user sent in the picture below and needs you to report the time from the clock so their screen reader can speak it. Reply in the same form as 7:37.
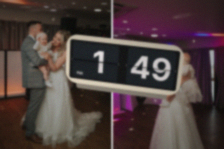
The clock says 1:49
